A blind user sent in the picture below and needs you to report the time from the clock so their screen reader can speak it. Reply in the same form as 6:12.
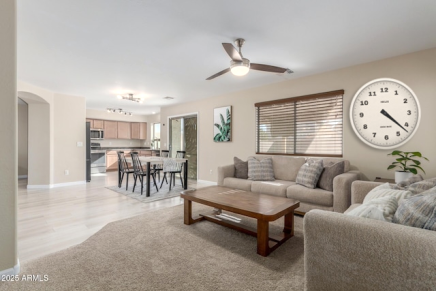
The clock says 4:22
